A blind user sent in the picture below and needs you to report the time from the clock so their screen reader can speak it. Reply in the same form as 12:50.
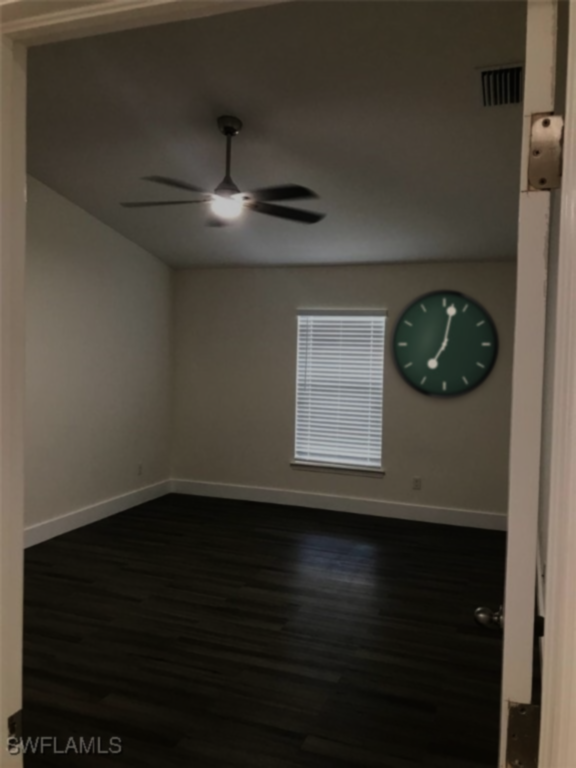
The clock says 7:02
